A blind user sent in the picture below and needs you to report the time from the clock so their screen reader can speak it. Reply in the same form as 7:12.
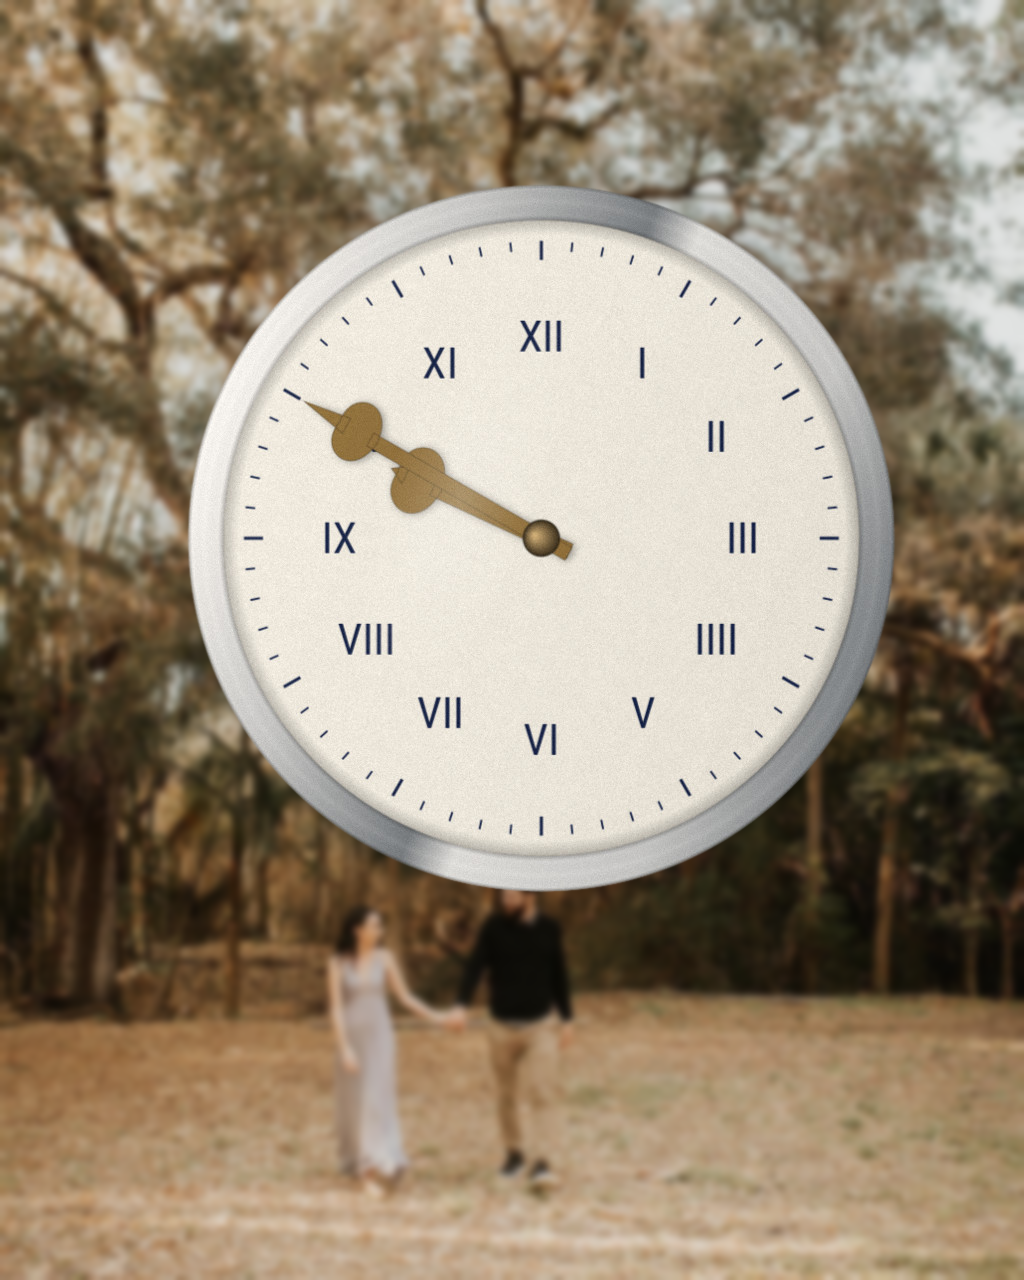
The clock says 9:50
